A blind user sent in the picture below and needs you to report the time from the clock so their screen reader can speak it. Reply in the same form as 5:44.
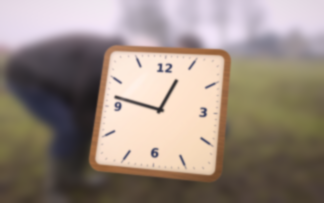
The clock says 12:47
